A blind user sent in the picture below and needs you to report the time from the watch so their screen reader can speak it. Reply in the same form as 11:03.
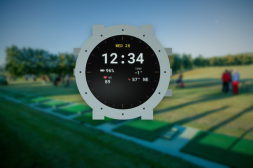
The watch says 12:34
